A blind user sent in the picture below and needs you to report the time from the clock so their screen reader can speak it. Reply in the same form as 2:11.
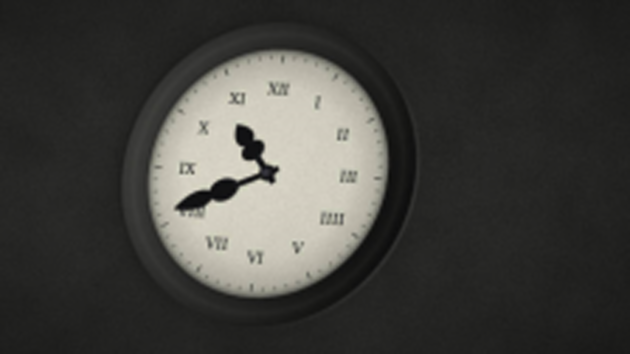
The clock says 10:41
